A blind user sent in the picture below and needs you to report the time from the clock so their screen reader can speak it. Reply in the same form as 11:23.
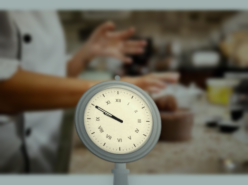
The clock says 9:50
